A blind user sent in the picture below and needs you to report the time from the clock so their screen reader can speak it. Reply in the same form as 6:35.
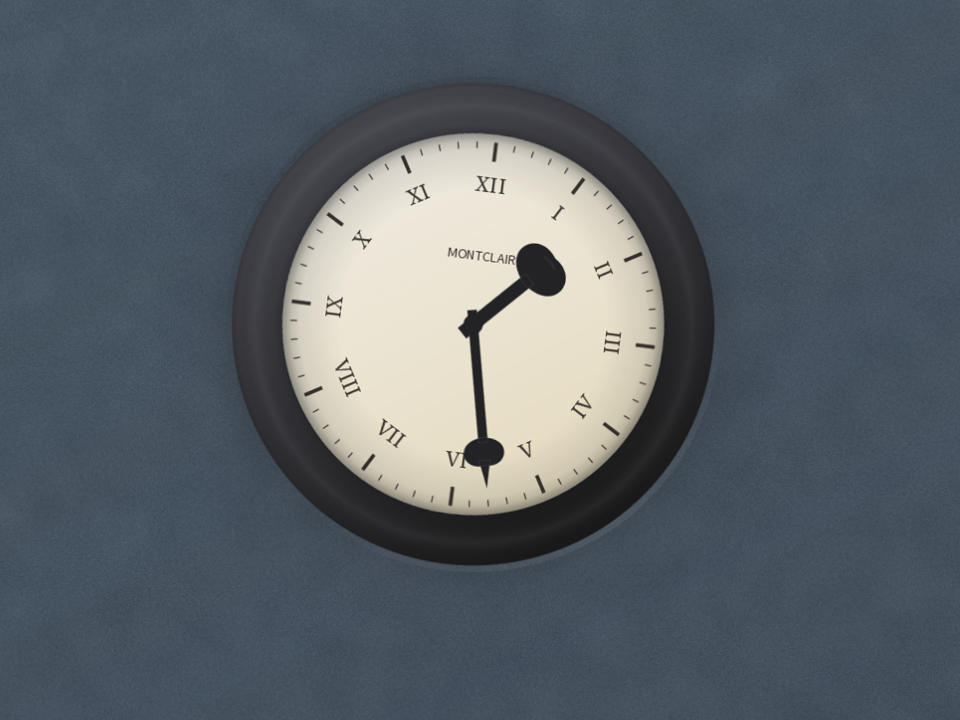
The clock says 1:28
